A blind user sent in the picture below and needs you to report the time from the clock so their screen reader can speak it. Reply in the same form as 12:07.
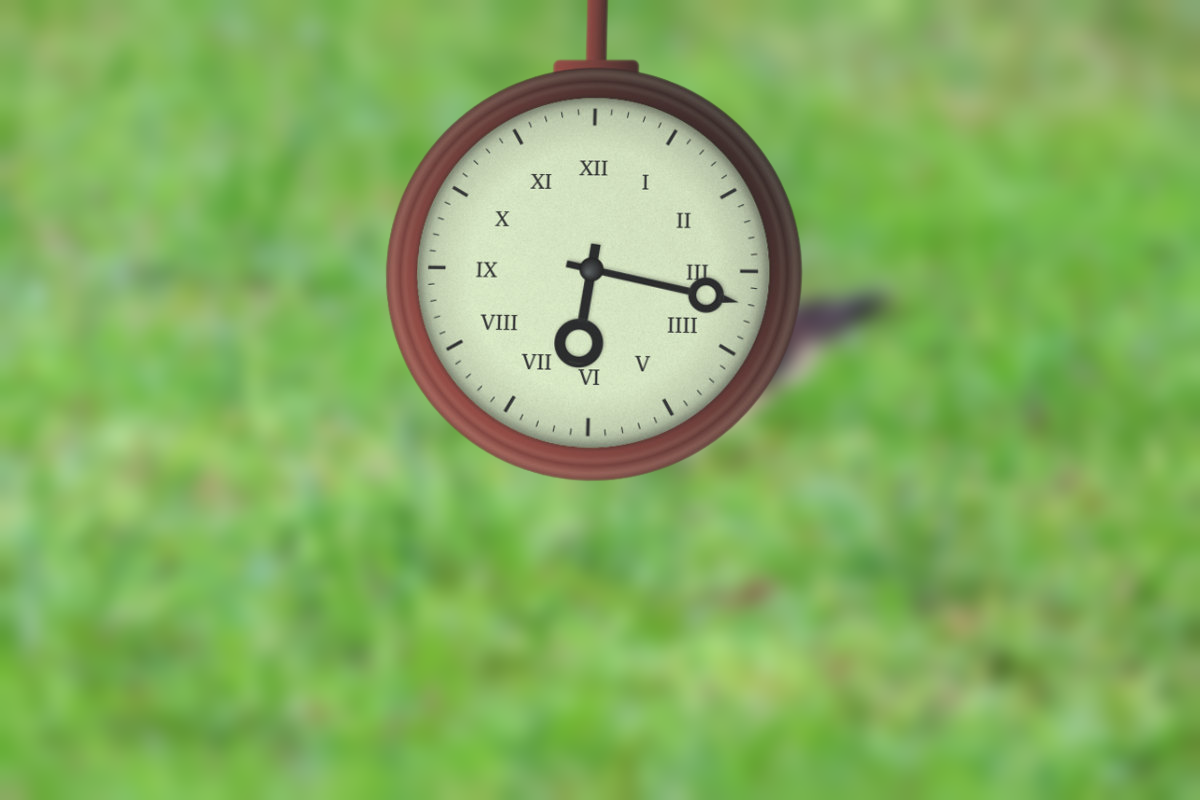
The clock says 6:17
